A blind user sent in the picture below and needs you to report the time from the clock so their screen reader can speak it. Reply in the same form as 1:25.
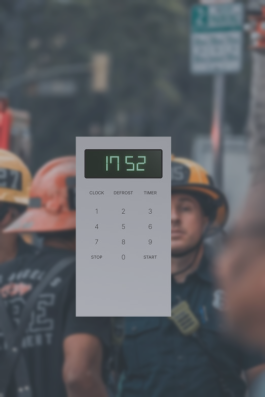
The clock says 17:52
